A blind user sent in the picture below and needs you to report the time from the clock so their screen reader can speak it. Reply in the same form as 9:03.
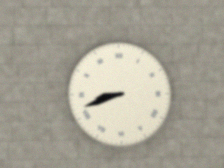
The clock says 8:42
